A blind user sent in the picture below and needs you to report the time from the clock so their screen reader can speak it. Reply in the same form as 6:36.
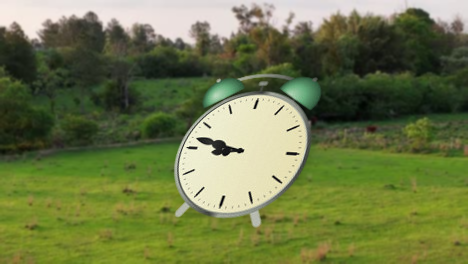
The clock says 8:47
